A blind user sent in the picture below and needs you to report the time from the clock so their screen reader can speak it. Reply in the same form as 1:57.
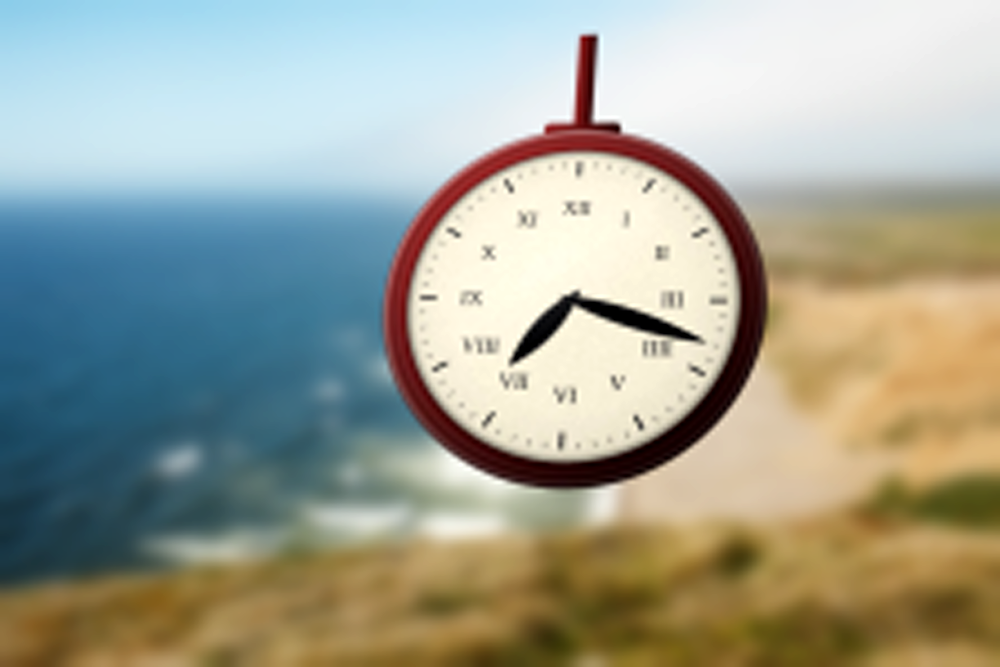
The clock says 7:18
